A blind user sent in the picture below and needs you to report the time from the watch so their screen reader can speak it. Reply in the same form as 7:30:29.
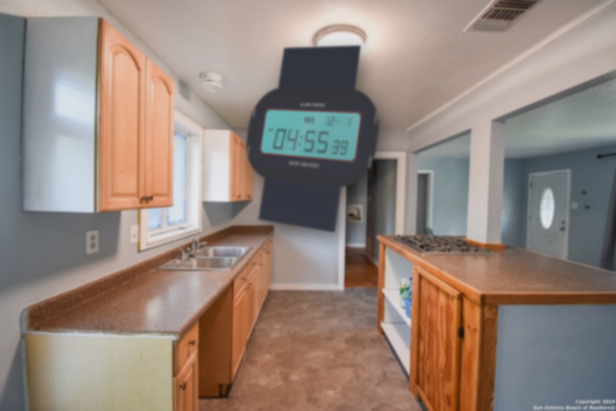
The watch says 4:55:39
